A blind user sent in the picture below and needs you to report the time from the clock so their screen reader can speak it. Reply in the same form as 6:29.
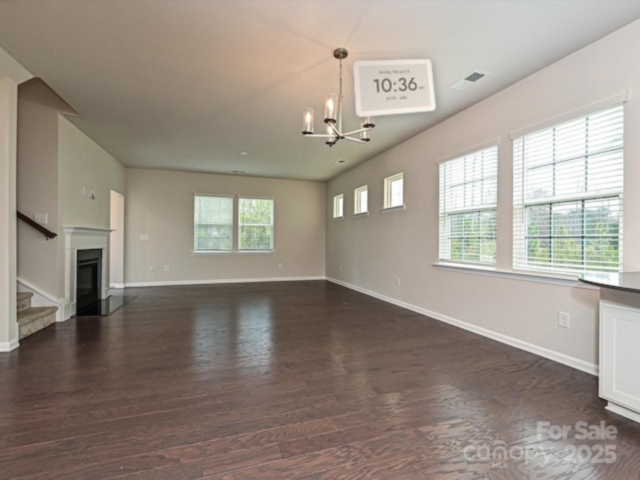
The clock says 10:36
